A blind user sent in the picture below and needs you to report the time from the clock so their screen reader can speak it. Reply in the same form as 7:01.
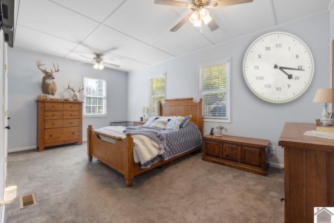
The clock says 4:16
